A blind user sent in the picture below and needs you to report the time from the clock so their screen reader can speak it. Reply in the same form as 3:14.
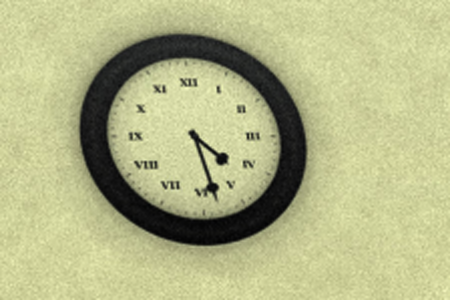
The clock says 4:28
